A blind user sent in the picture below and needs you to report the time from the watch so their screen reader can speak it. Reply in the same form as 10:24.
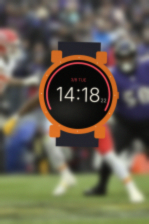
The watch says 14:18
